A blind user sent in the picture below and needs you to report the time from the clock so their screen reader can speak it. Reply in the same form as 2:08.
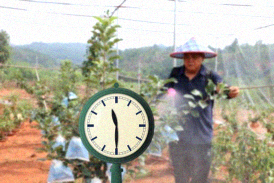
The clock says 11:30
